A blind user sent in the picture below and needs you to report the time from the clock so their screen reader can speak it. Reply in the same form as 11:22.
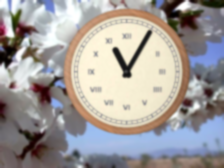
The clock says 11:05
